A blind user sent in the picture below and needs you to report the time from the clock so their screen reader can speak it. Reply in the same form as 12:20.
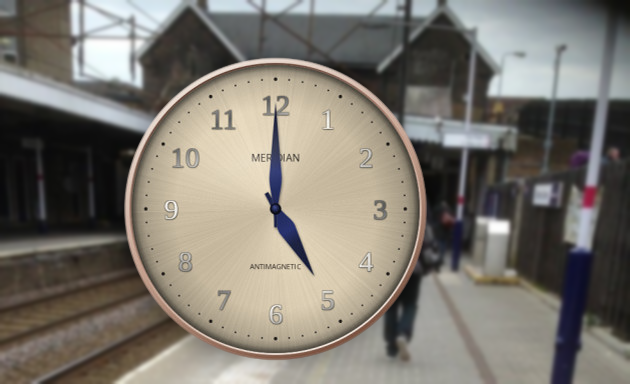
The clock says 5:00
